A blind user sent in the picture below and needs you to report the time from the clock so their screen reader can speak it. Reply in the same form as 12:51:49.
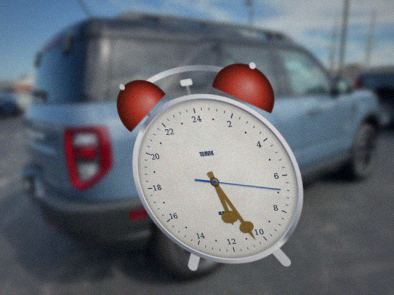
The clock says 11:26:17
